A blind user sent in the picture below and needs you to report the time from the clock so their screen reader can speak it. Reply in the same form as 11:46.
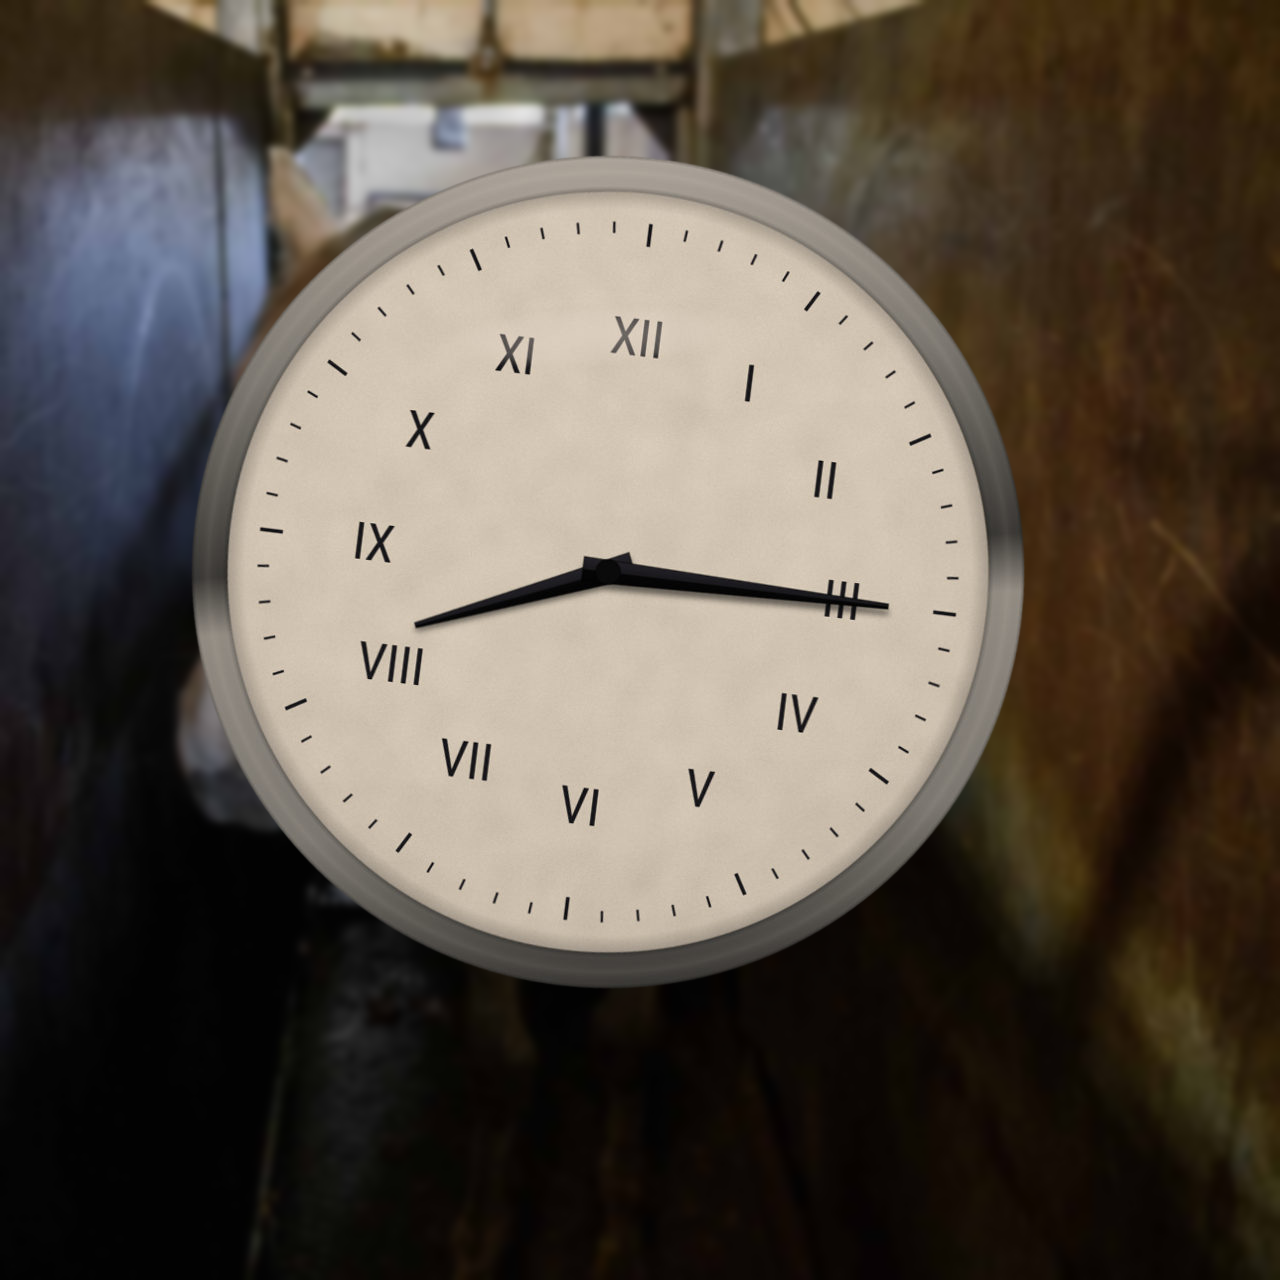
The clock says 8:15
